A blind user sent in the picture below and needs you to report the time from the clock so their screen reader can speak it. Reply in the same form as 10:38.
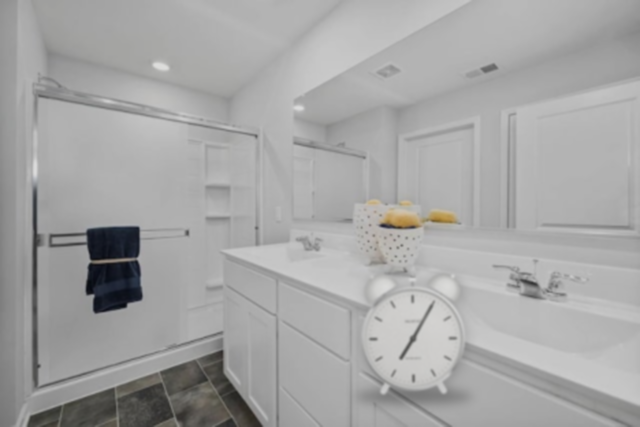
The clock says 7:05
